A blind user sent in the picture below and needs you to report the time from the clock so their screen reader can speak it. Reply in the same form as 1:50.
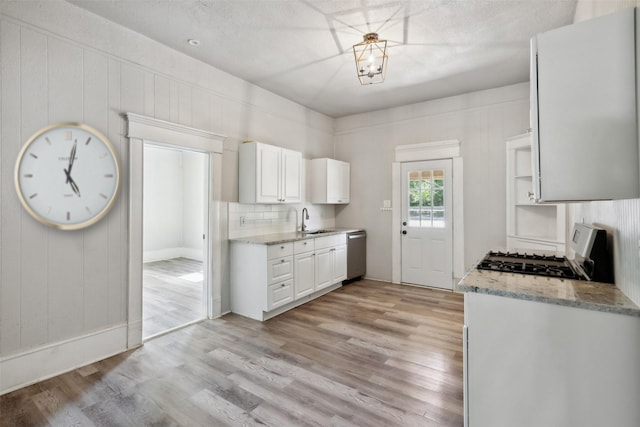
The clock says 5:02
